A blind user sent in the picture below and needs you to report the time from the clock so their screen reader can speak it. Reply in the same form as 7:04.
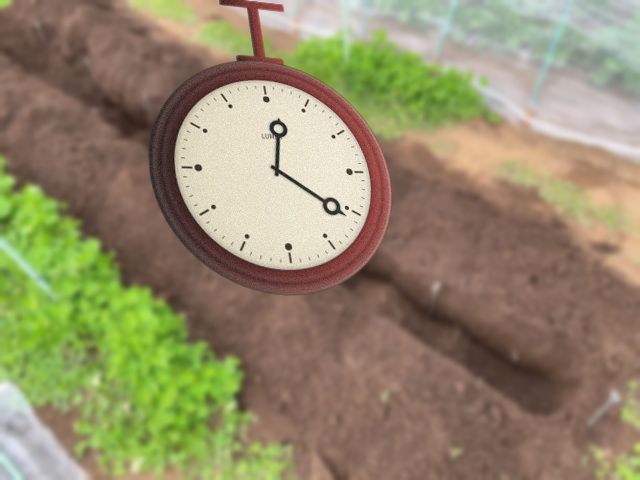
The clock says 12:21
